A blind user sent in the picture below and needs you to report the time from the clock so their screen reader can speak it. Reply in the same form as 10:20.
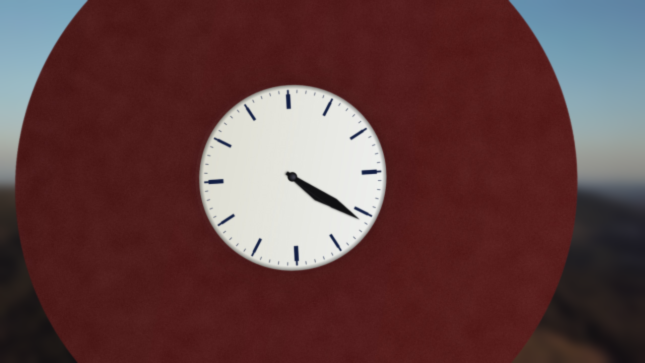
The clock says 4:21
